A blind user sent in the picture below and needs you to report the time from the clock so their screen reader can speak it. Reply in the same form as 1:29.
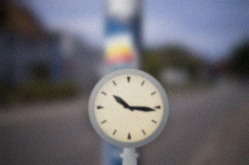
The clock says 10:16
